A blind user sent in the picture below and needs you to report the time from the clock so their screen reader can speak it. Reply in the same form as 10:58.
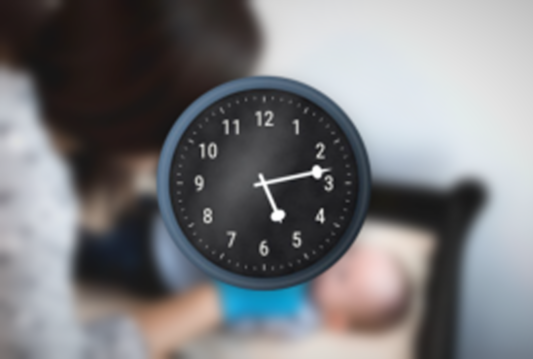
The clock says 5:13
